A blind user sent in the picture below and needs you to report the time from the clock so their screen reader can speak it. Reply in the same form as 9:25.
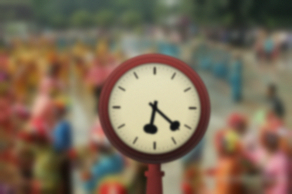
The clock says 6:22
